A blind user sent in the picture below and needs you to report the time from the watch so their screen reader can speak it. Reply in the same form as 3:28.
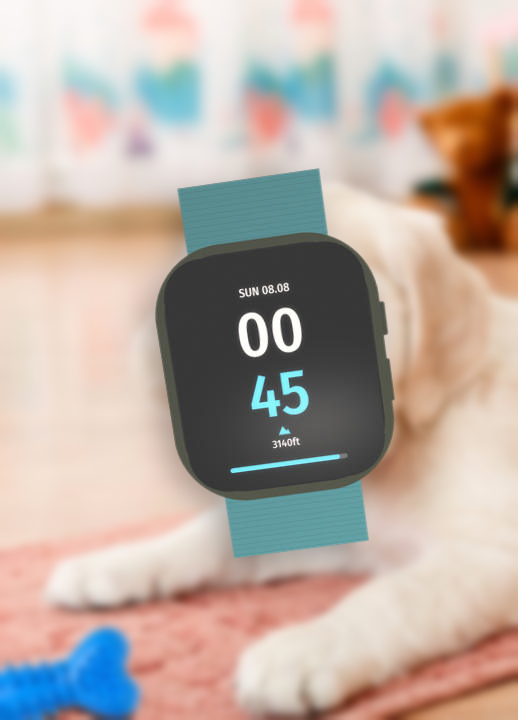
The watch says 0:45
